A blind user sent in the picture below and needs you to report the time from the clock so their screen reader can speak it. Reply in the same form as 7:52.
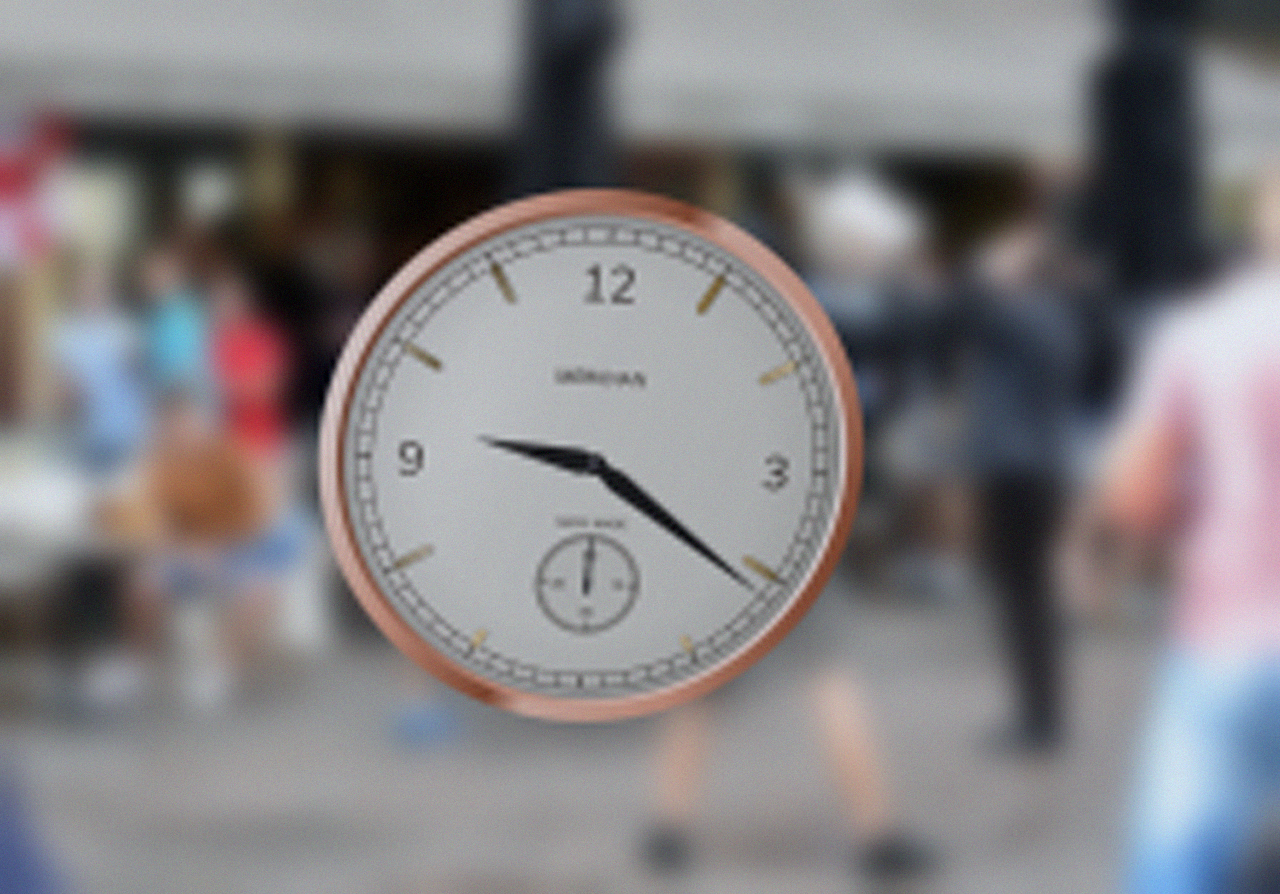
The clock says 9:21
